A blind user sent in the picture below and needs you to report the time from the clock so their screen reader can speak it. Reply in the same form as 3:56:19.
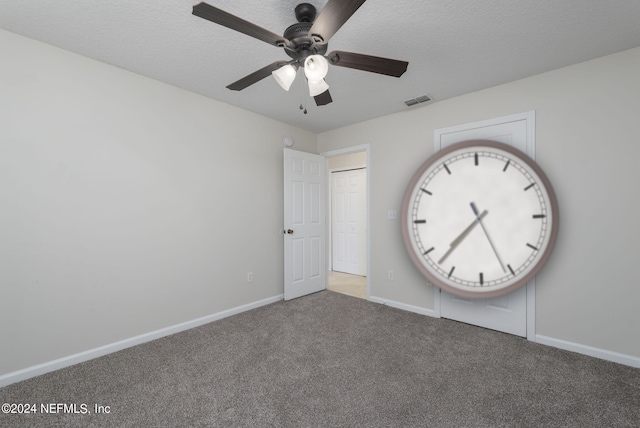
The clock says 7:37:26
